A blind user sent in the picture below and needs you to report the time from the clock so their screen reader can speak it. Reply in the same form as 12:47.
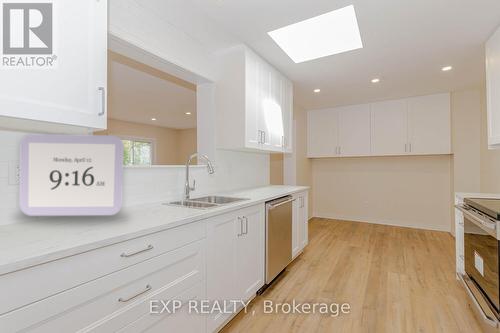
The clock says 9:16
